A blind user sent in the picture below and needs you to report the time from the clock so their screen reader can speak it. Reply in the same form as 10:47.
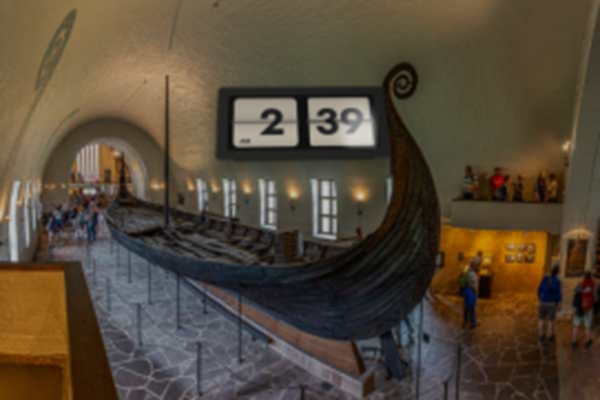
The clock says 2:39
